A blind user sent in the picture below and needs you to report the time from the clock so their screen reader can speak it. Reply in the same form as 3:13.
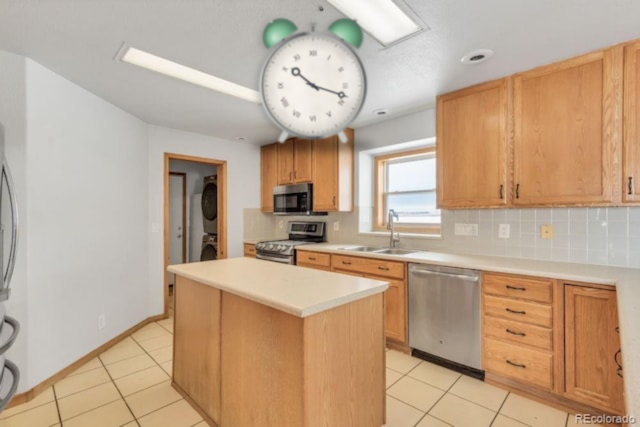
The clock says 10:18
